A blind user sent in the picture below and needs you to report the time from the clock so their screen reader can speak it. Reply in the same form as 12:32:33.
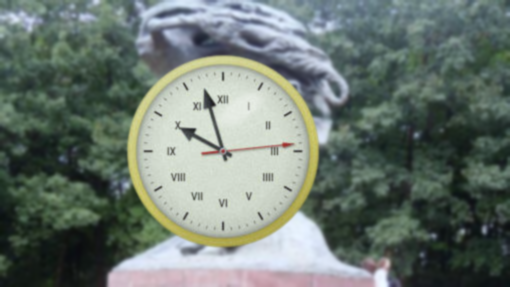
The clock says 9:57:14
